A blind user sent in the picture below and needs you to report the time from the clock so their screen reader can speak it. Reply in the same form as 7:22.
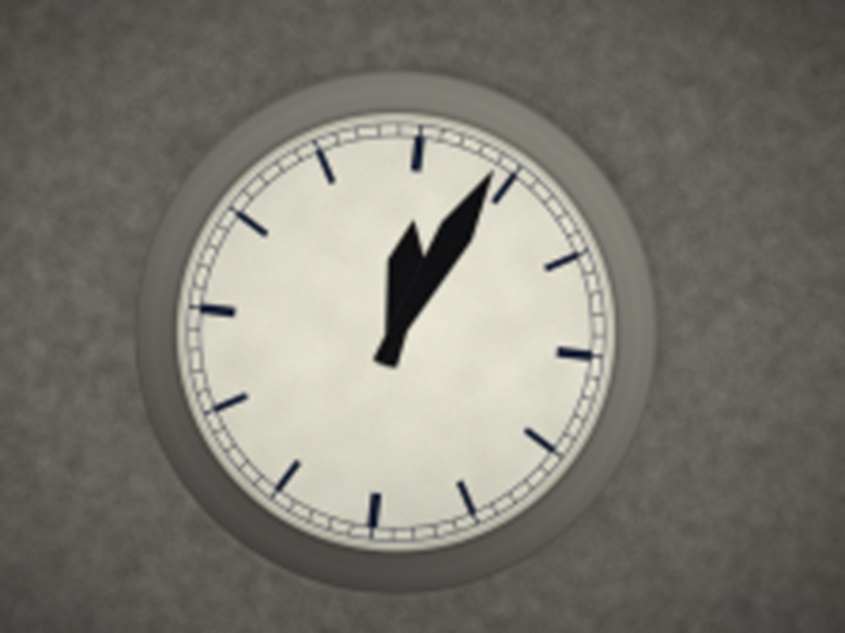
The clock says 12:04
